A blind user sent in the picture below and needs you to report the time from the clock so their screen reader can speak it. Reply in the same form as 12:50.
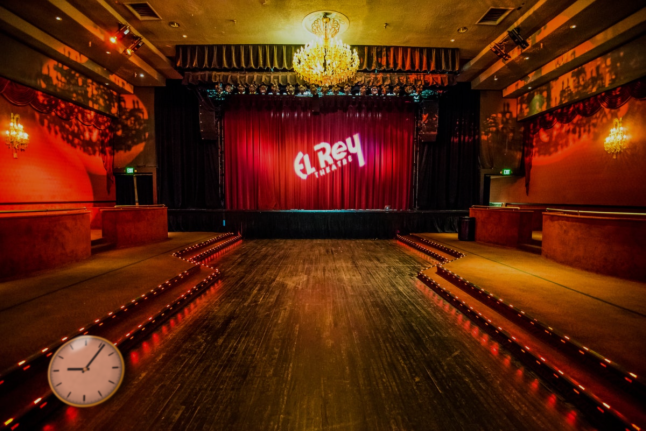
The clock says 9:06
